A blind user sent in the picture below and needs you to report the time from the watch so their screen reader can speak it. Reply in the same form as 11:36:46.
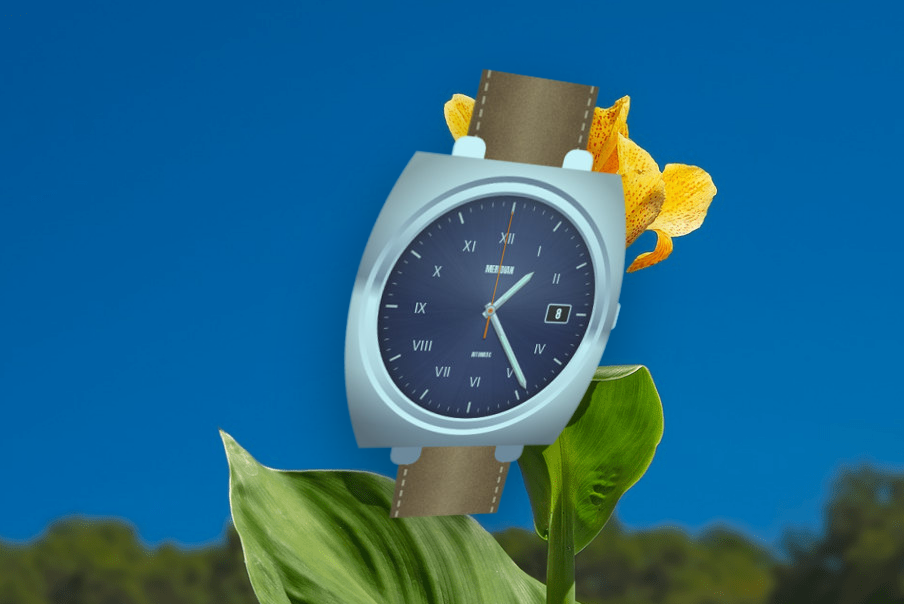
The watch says 1:24:00
